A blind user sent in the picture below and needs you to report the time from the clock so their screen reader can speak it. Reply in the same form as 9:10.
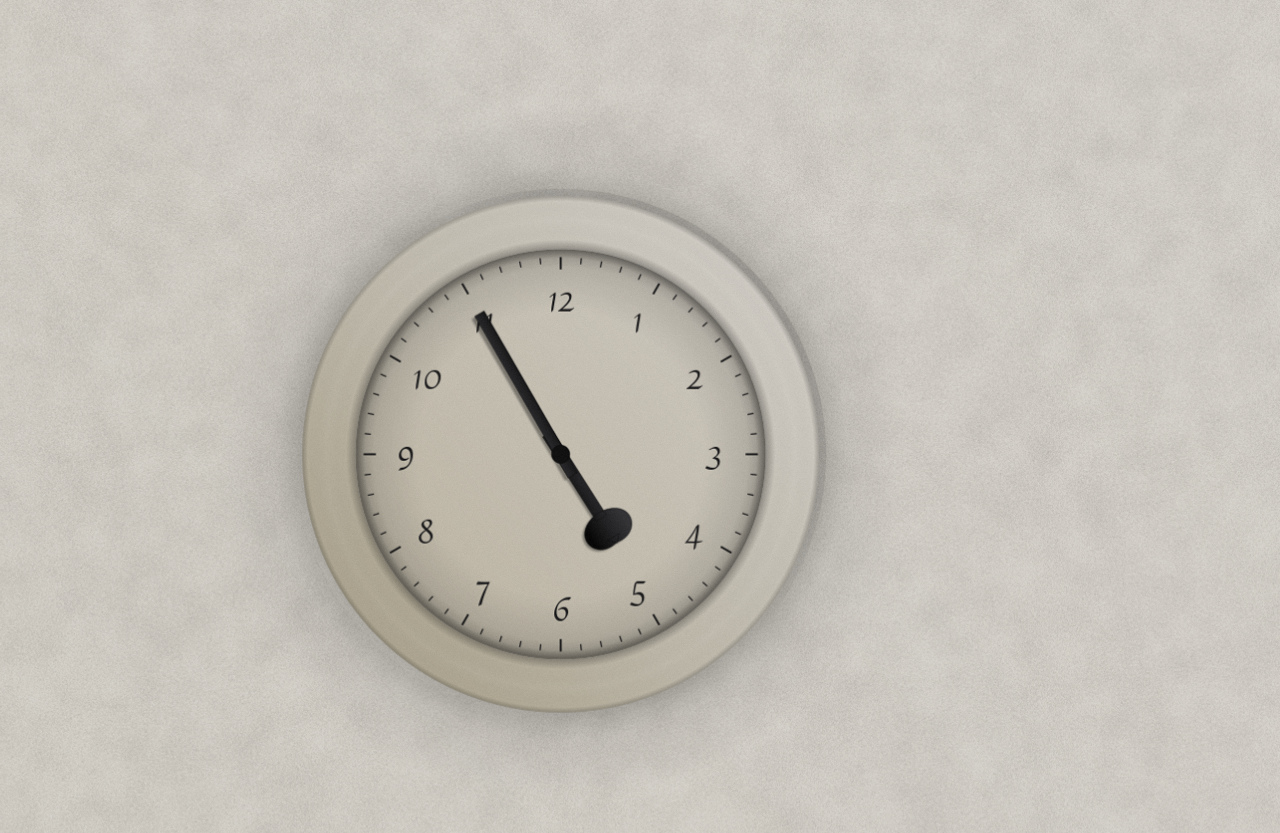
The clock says 4:55
